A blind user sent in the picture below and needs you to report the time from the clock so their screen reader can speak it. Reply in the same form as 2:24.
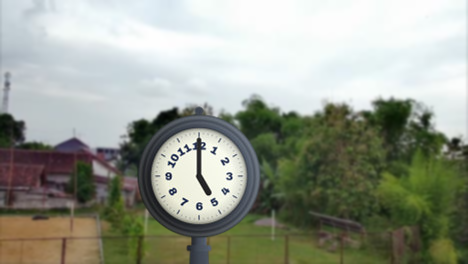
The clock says 5:00
